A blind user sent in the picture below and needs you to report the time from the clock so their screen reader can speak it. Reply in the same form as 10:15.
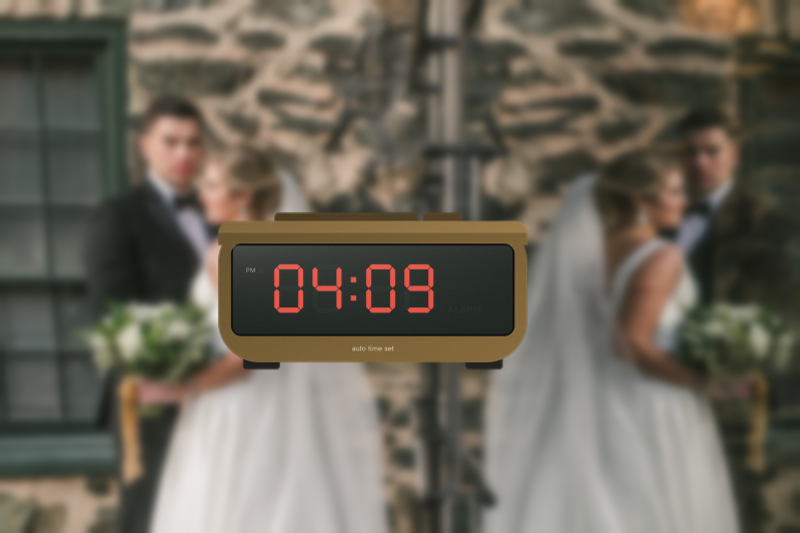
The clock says 4:09
